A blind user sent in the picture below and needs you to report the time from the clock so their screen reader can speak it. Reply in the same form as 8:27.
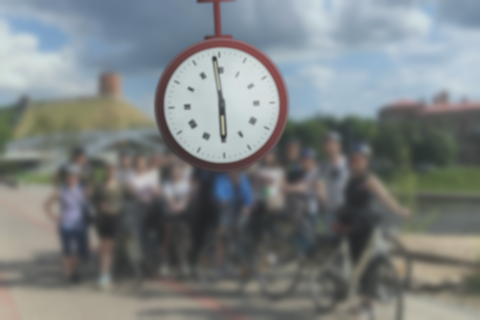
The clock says 5:59
